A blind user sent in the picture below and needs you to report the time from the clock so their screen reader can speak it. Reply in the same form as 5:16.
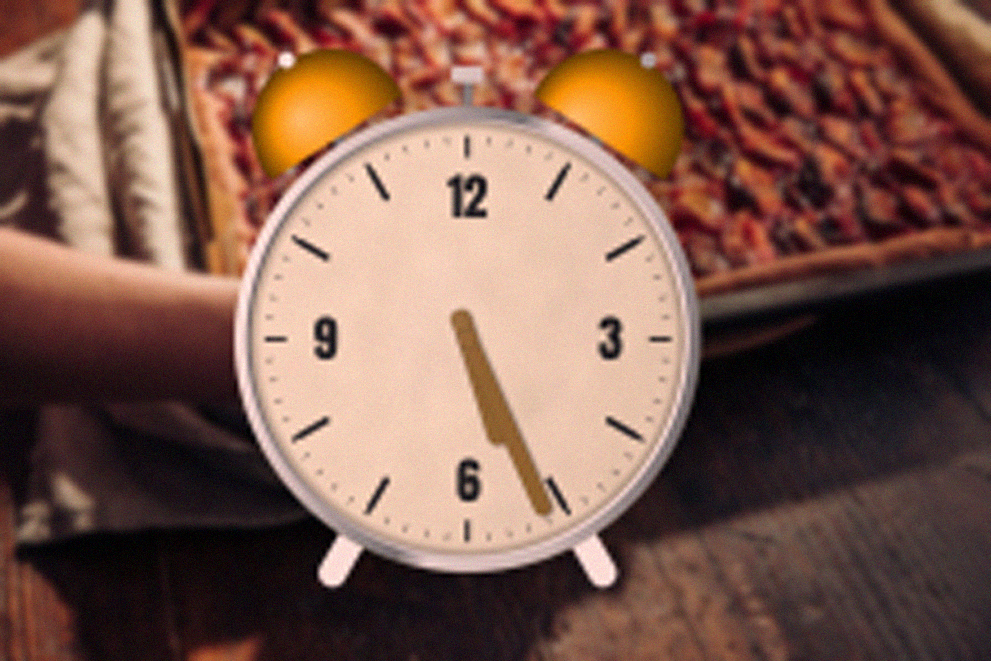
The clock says 5:26
